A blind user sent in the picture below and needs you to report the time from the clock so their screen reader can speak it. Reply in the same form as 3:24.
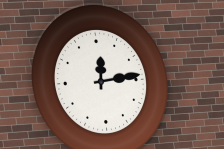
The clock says 12:14
